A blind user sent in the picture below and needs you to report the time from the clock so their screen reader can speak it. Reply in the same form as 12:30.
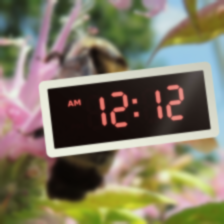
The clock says 12:12
